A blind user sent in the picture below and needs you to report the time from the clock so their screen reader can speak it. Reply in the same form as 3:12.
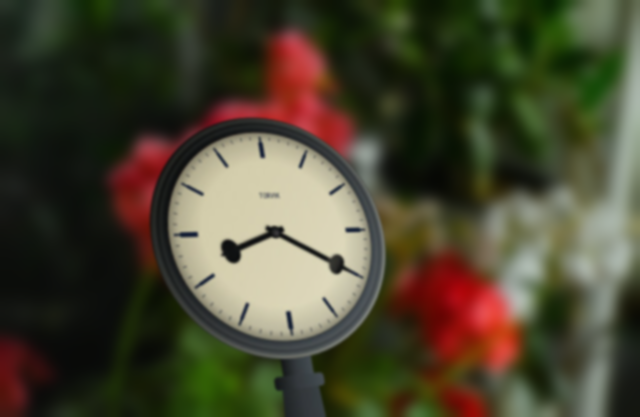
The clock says 8:20
